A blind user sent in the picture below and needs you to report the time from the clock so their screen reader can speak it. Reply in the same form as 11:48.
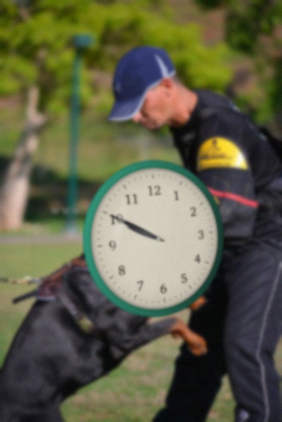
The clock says 9:50
